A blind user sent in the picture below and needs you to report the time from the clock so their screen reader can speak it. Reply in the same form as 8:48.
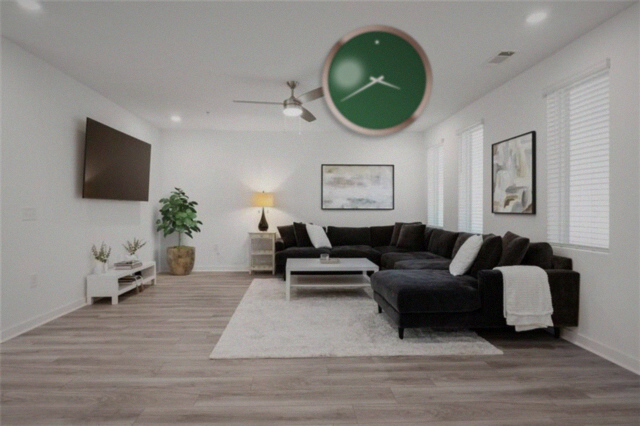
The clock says 3:40
